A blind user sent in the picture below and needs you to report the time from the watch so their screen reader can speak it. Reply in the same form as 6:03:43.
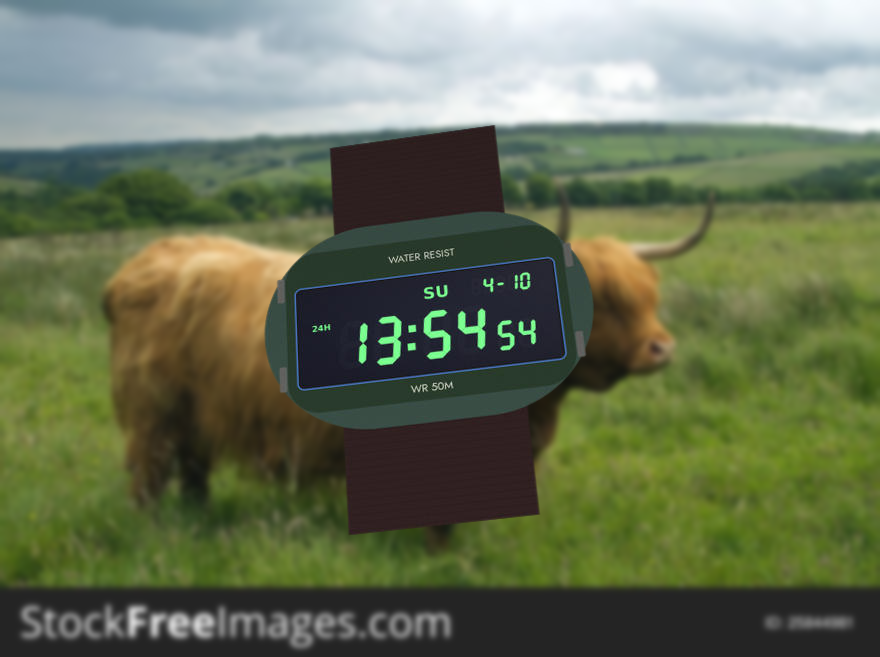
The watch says 13:54:54
